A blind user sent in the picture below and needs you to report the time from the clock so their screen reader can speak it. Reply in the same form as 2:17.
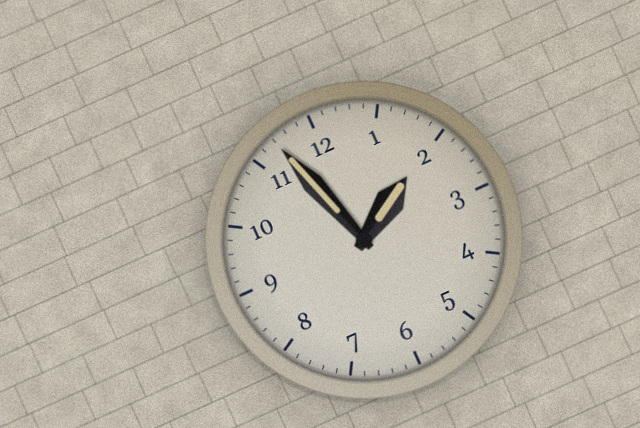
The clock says 1:57
